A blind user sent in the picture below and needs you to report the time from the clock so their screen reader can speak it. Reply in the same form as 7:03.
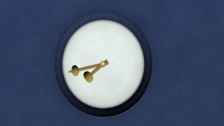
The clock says 7:43
